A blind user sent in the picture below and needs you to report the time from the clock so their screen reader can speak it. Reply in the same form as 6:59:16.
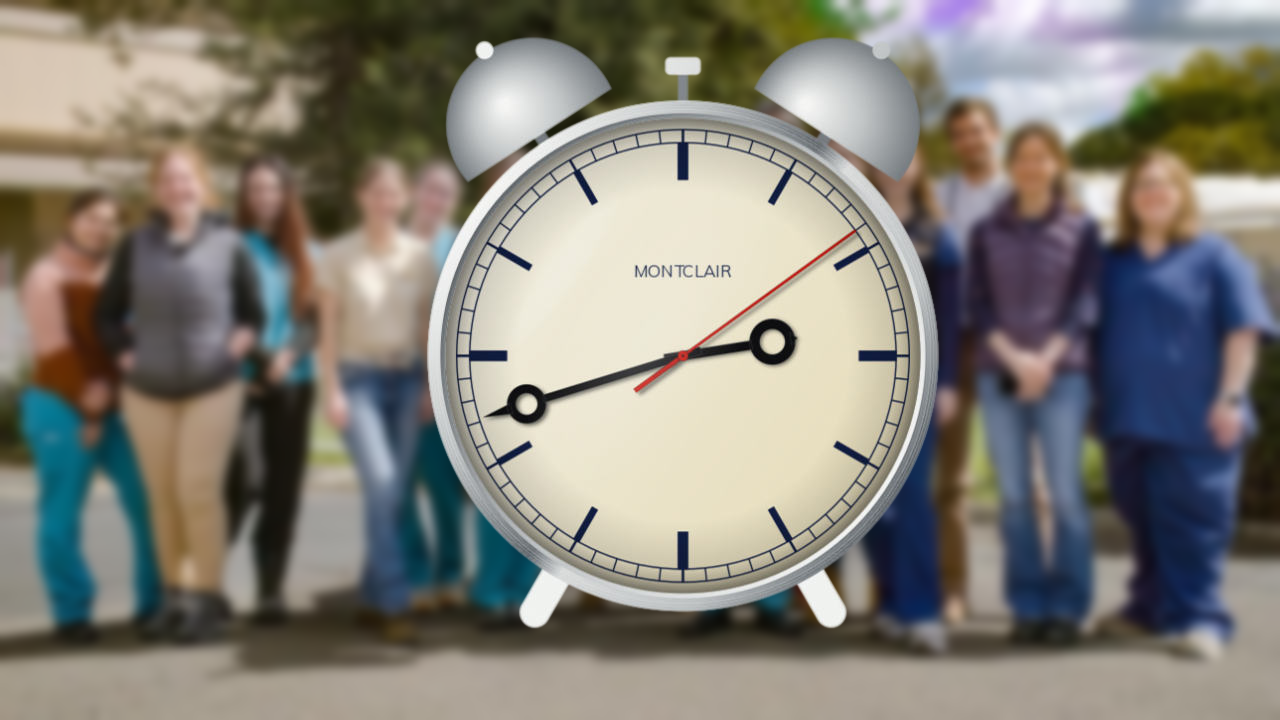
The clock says 2:42:09
